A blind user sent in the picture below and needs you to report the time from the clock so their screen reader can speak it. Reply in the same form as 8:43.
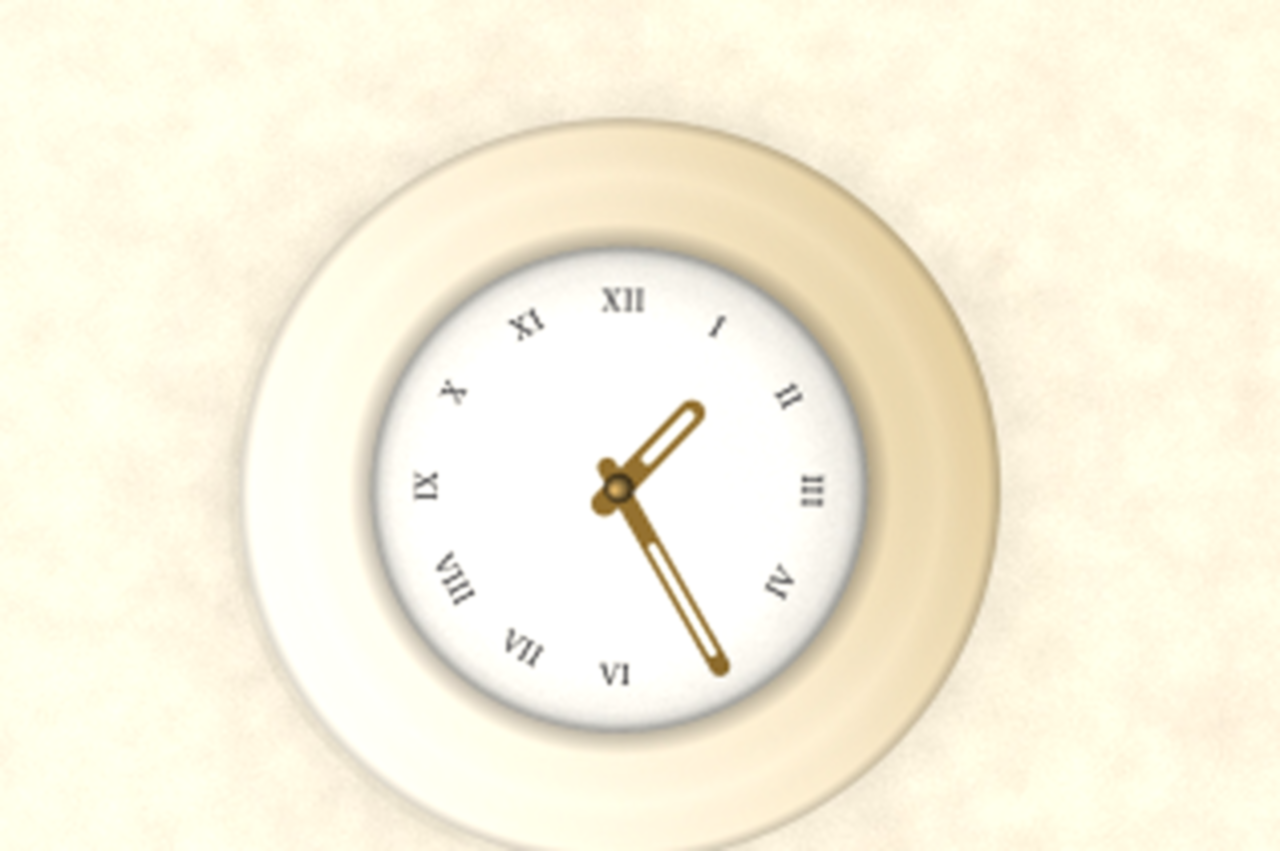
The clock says 1:25
